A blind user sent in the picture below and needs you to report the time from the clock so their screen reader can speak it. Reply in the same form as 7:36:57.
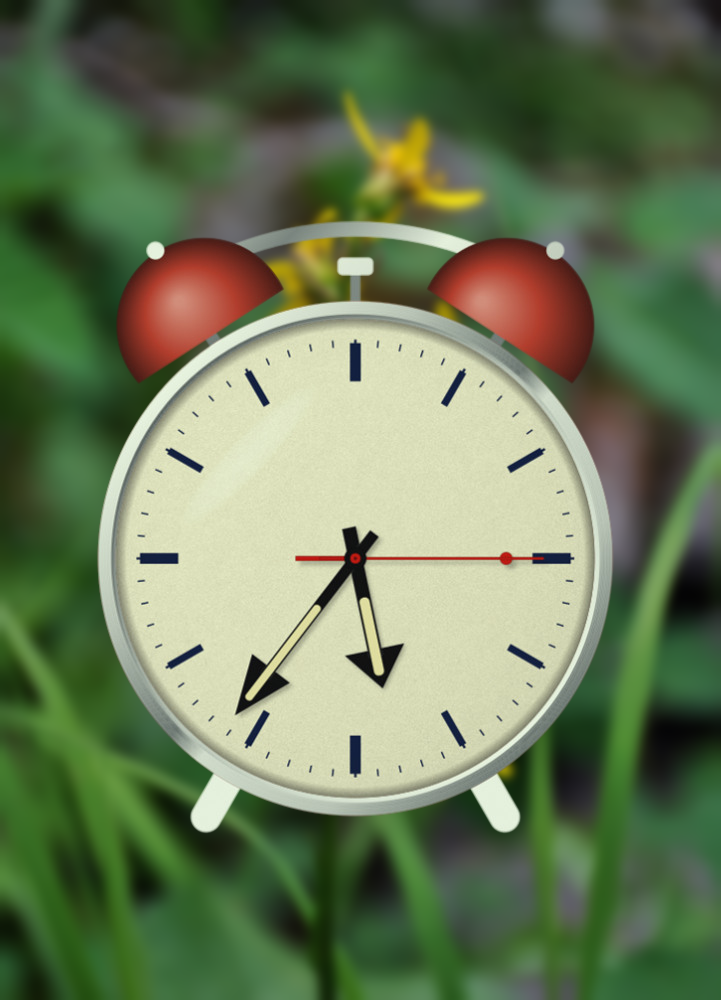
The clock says 5:36:15
